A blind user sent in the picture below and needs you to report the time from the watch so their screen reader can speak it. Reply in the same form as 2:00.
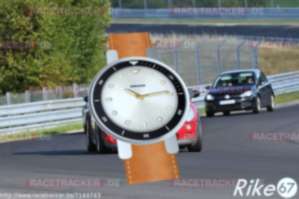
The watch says 10:14
